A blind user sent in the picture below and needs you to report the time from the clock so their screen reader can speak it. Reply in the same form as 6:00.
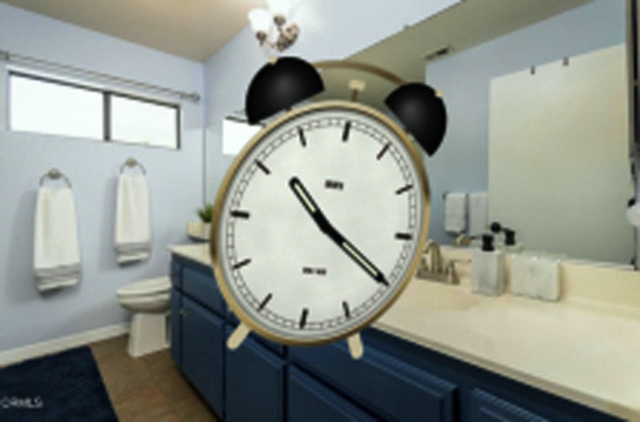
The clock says 10:20
